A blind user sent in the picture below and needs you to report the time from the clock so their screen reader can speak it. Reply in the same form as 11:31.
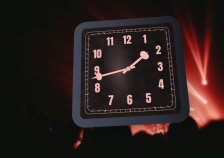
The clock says 1:43
